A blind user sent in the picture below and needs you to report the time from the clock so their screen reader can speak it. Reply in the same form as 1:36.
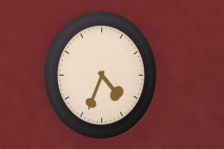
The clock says 4:34
